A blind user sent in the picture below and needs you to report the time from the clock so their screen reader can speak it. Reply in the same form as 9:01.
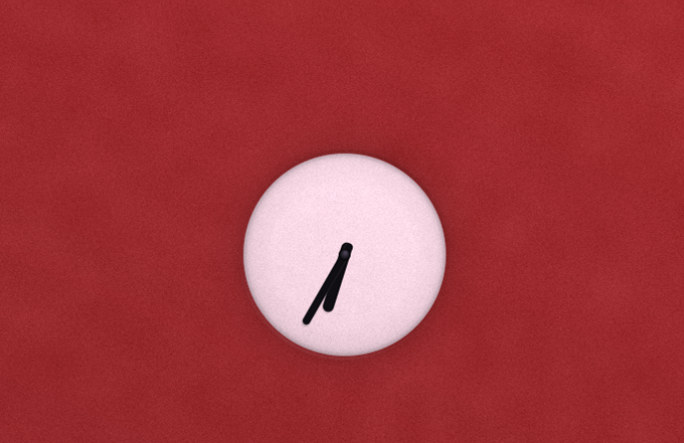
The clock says 6:35
